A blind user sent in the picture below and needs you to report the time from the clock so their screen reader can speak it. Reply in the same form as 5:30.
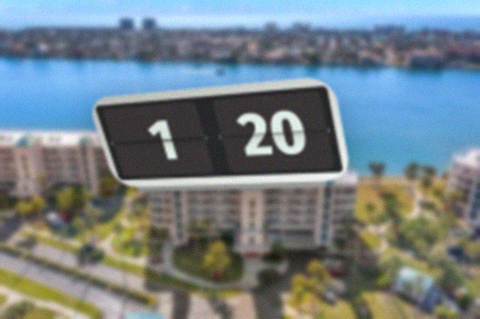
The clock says 1:20
